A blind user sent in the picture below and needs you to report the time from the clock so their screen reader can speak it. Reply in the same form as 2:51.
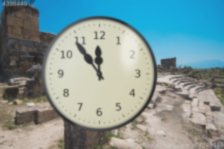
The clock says 11:54
